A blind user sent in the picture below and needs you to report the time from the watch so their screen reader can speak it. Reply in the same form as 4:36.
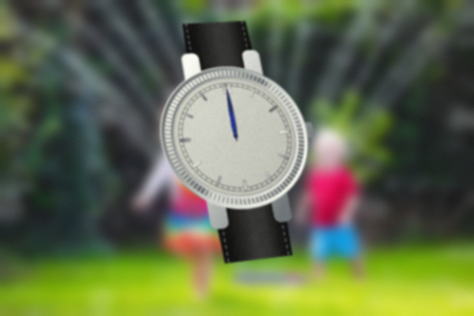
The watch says 12:00
